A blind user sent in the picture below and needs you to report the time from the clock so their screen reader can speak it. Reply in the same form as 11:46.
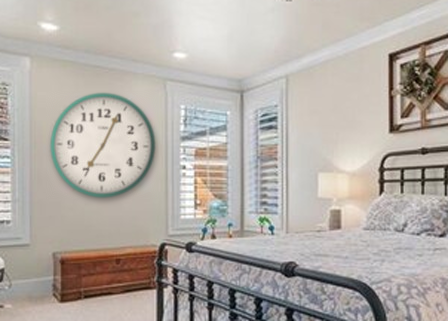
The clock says 7:04
